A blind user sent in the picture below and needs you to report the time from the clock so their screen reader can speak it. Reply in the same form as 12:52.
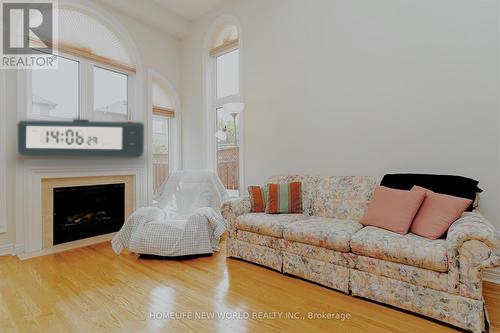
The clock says 14:06
